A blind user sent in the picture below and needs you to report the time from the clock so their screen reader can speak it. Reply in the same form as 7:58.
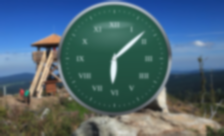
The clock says 6:08
